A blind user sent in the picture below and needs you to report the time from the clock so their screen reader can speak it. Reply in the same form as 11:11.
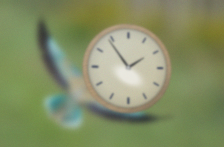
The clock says 1:54
